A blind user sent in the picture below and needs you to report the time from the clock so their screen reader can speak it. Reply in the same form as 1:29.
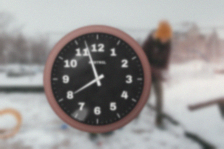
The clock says 7:57
